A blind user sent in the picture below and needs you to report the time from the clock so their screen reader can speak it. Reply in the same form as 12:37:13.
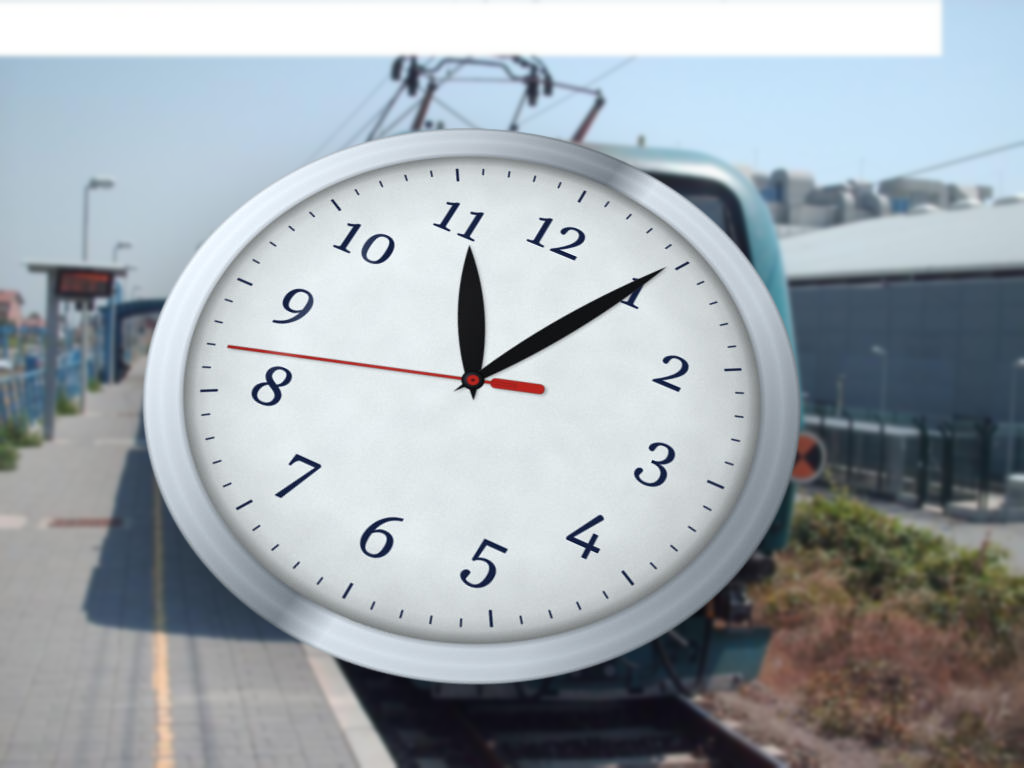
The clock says 11:04:42
